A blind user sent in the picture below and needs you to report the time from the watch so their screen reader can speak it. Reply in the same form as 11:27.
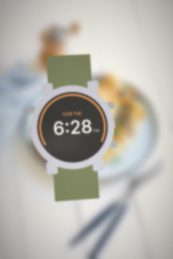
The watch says 6:28
